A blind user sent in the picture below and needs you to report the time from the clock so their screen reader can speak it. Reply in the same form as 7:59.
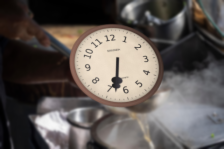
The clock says 6:33
